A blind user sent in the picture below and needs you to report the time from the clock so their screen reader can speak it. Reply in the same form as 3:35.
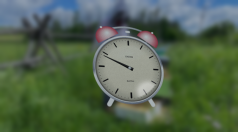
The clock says 9:49
